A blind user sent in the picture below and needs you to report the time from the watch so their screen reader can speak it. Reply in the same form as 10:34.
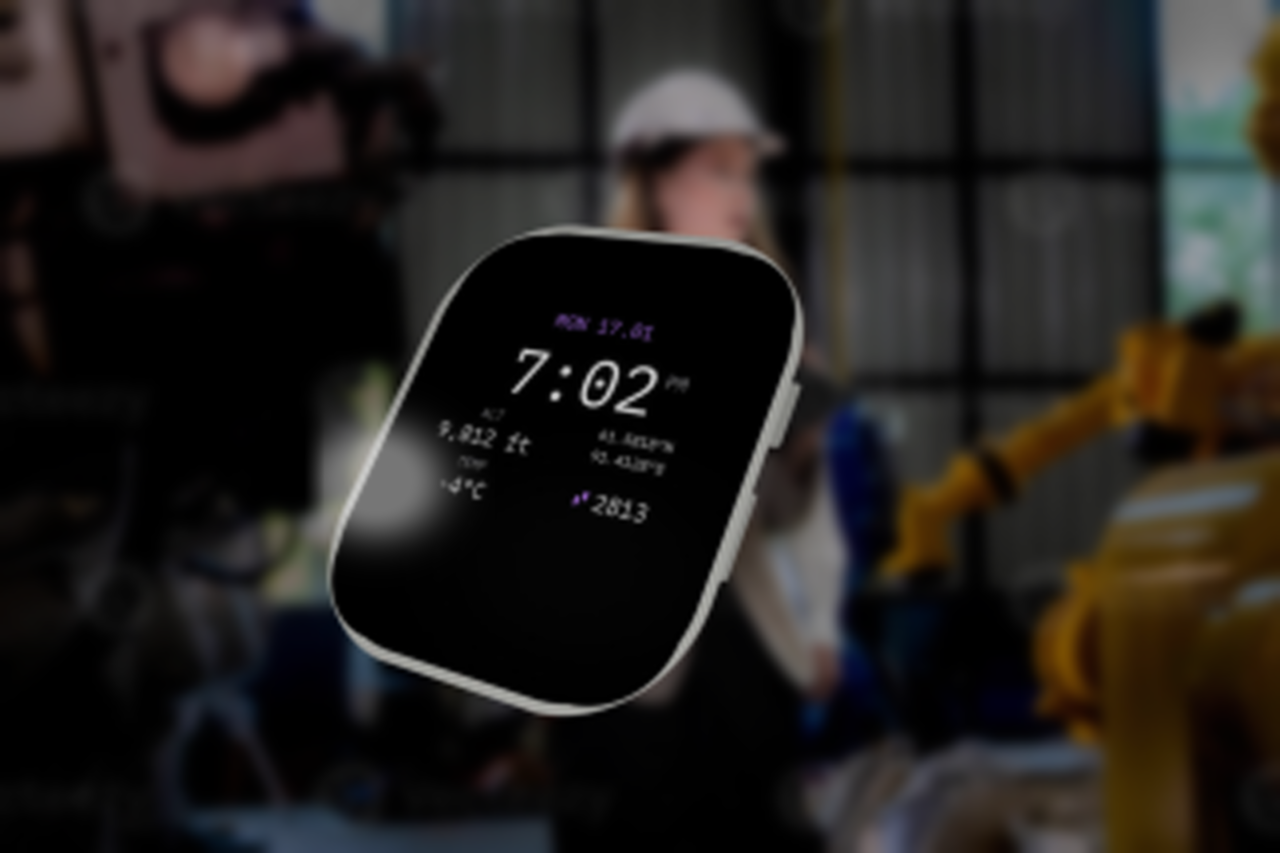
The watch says 7:02
